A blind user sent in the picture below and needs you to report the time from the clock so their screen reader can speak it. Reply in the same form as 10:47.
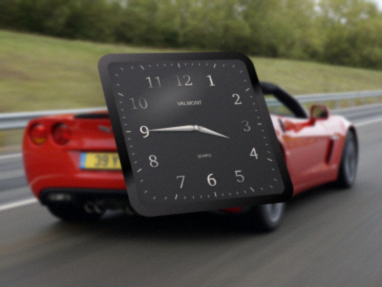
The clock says 3:45
